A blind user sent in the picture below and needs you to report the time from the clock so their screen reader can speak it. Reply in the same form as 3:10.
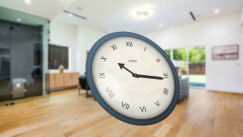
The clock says 10:16
